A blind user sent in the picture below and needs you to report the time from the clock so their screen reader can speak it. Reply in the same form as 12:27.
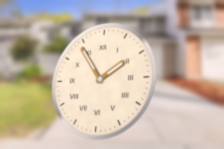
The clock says 1:54
